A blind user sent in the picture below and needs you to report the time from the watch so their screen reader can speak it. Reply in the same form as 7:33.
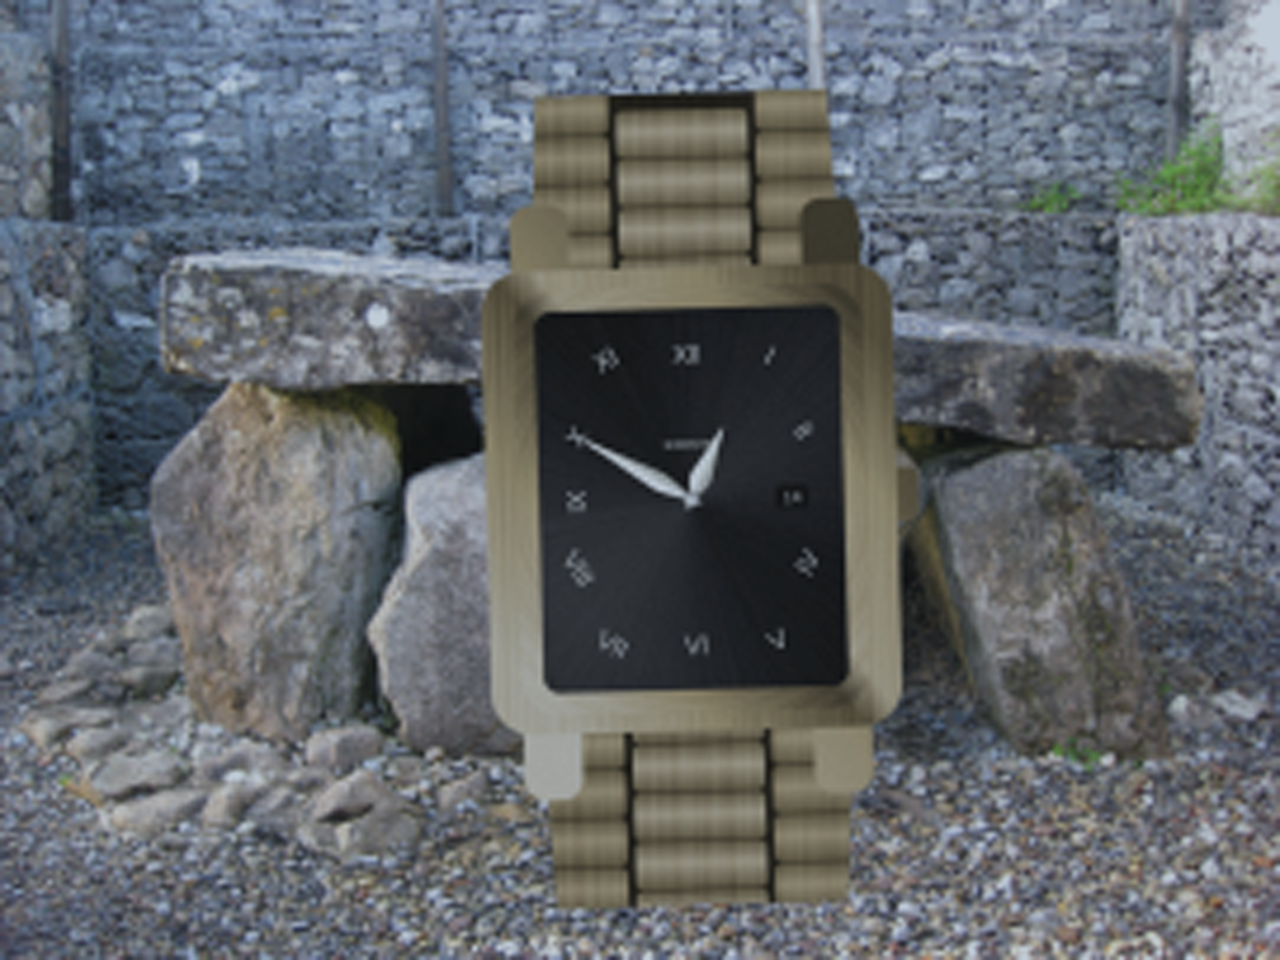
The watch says 12:50
